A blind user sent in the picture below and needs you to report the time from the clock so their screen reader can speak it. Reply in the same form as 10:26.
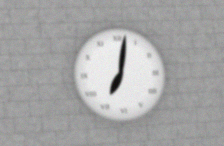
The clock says 7:02
